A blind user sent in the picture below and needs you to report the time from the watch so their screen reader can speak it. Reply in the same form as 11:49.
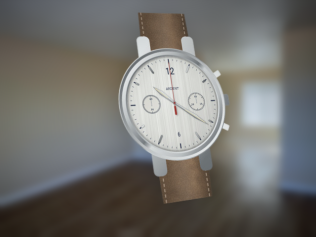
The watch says 10:21
